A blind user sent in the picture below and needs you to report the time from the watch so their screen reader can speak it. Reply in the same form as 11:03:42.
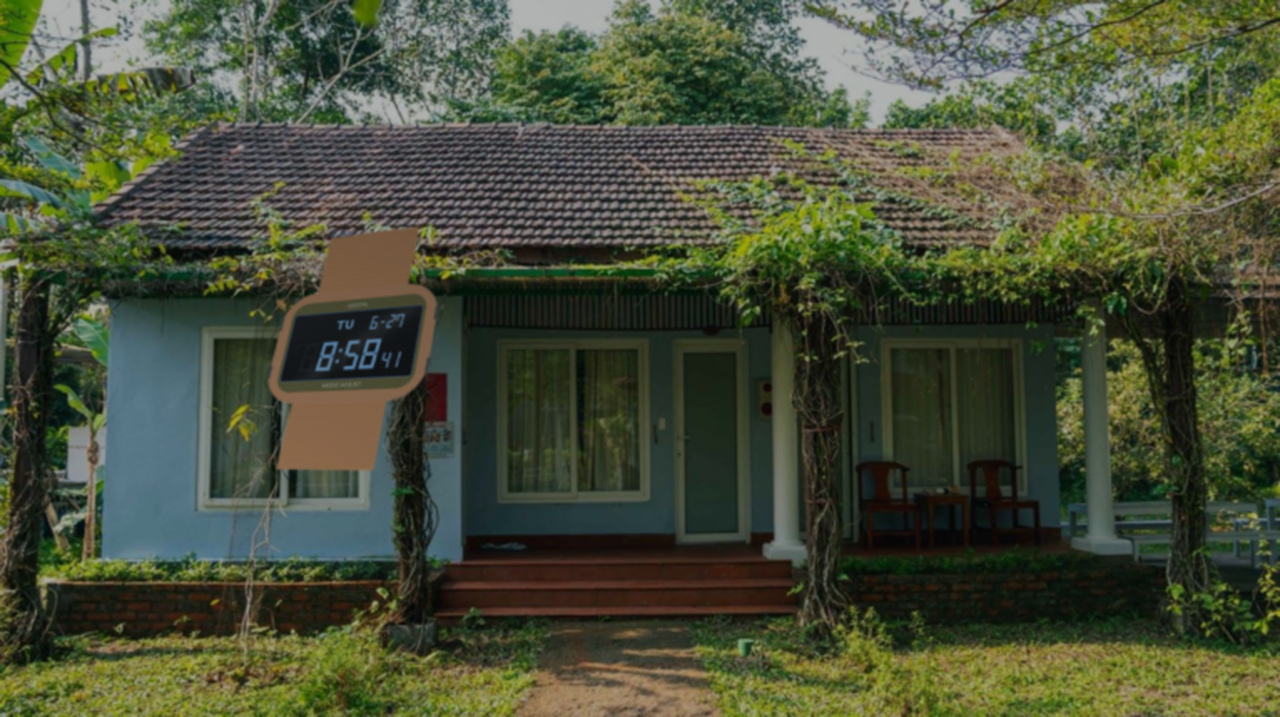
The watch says 8:58:41
